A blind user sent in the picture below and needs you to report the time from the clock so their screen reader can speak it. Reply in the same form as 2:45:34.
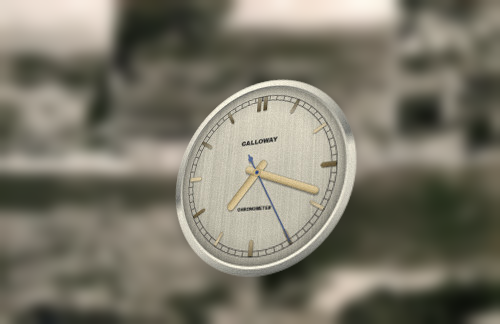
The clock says 7:18:25
